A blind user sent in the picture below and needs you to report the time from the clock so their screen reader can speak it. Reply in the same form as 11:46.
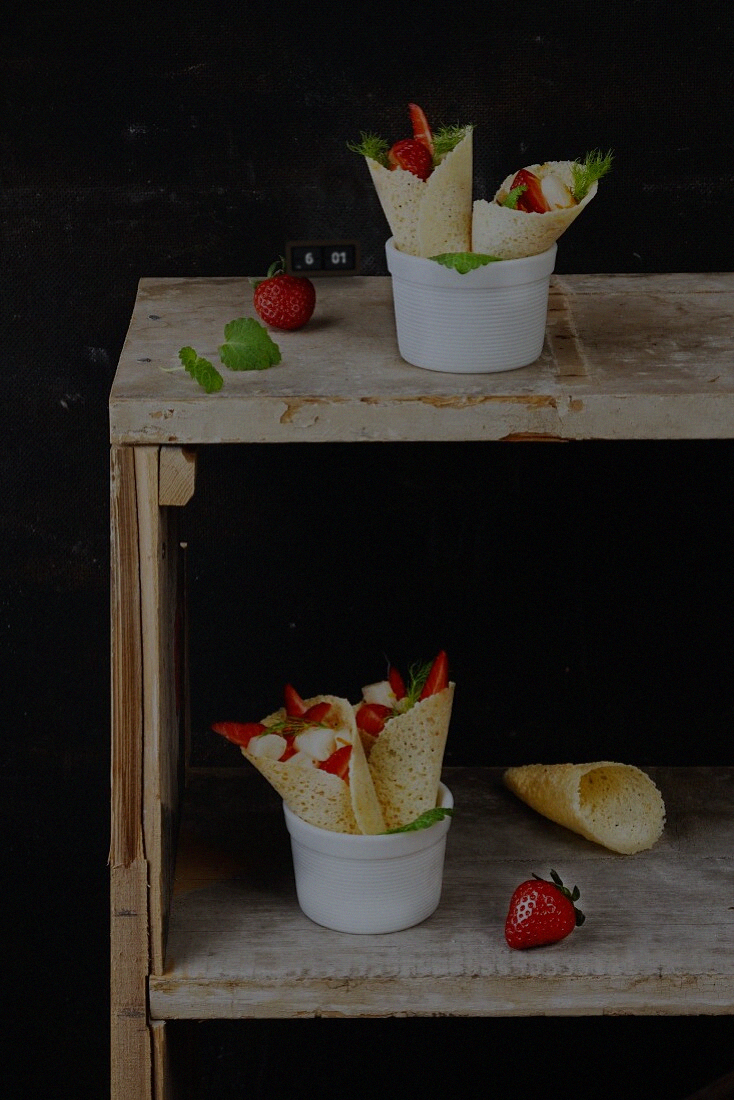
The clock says 6:01
